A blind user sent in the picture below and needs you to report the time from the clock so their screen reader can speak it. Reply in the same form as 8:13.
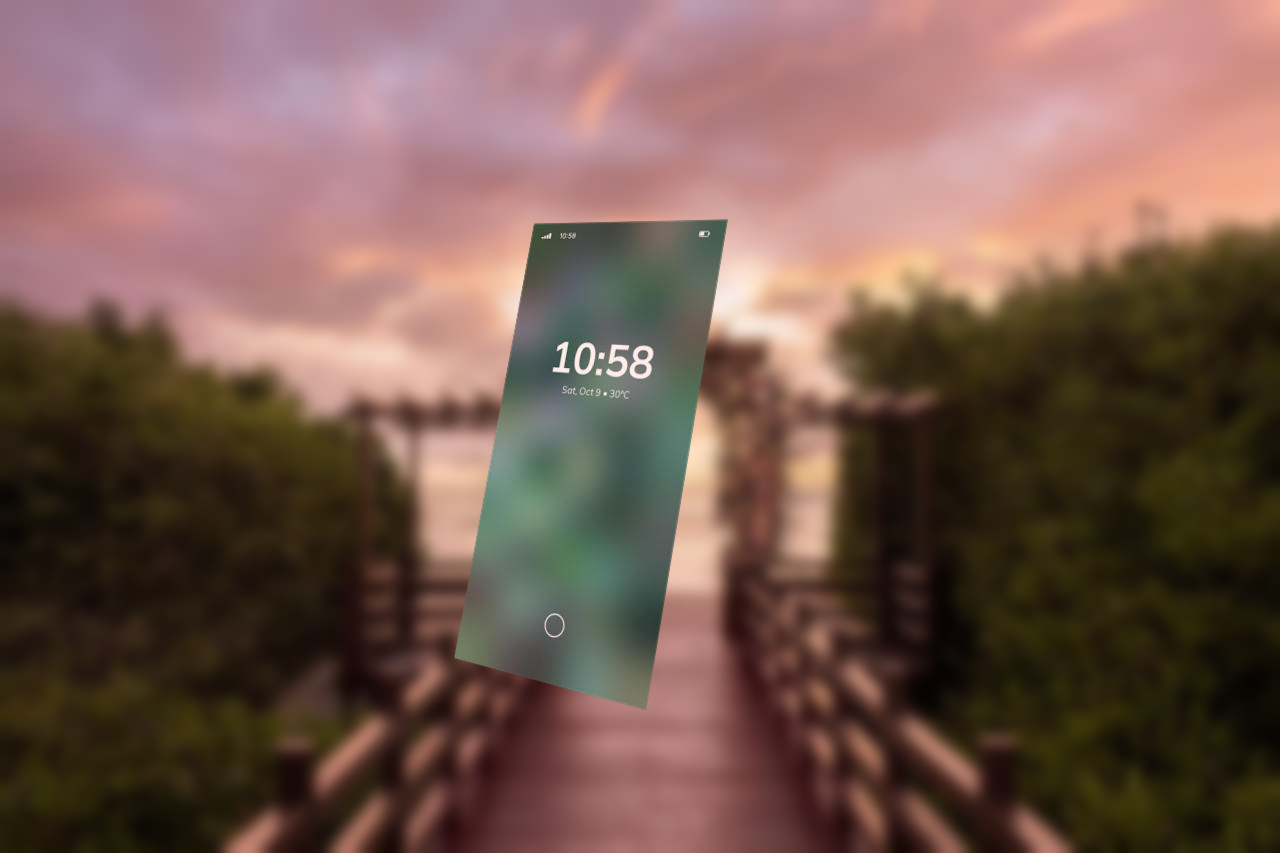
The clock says 10:58
